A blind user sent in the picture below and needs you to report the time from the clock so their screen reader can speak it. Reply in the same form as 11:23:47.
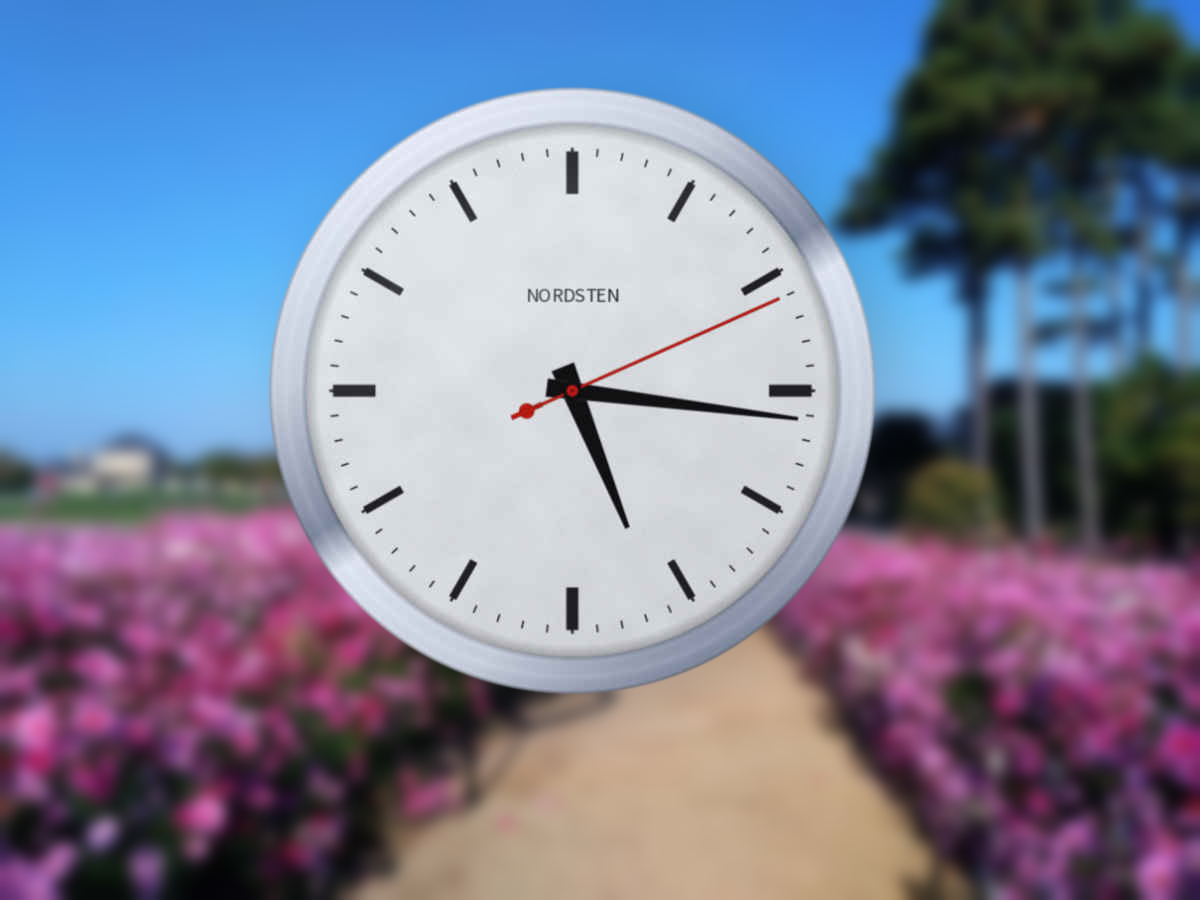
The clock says 5:16:11
